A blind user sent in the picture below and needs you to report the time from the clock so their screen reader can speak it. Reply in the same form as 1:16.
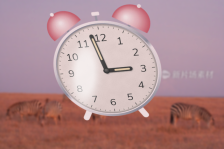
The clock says 2:58
